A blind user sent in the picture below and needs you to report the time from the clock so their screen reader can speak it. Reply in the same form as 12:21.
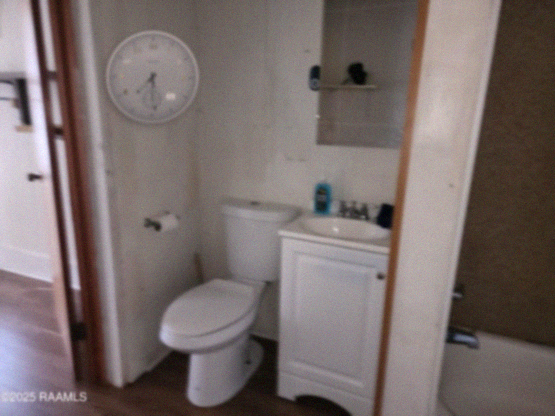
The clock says 7:29
